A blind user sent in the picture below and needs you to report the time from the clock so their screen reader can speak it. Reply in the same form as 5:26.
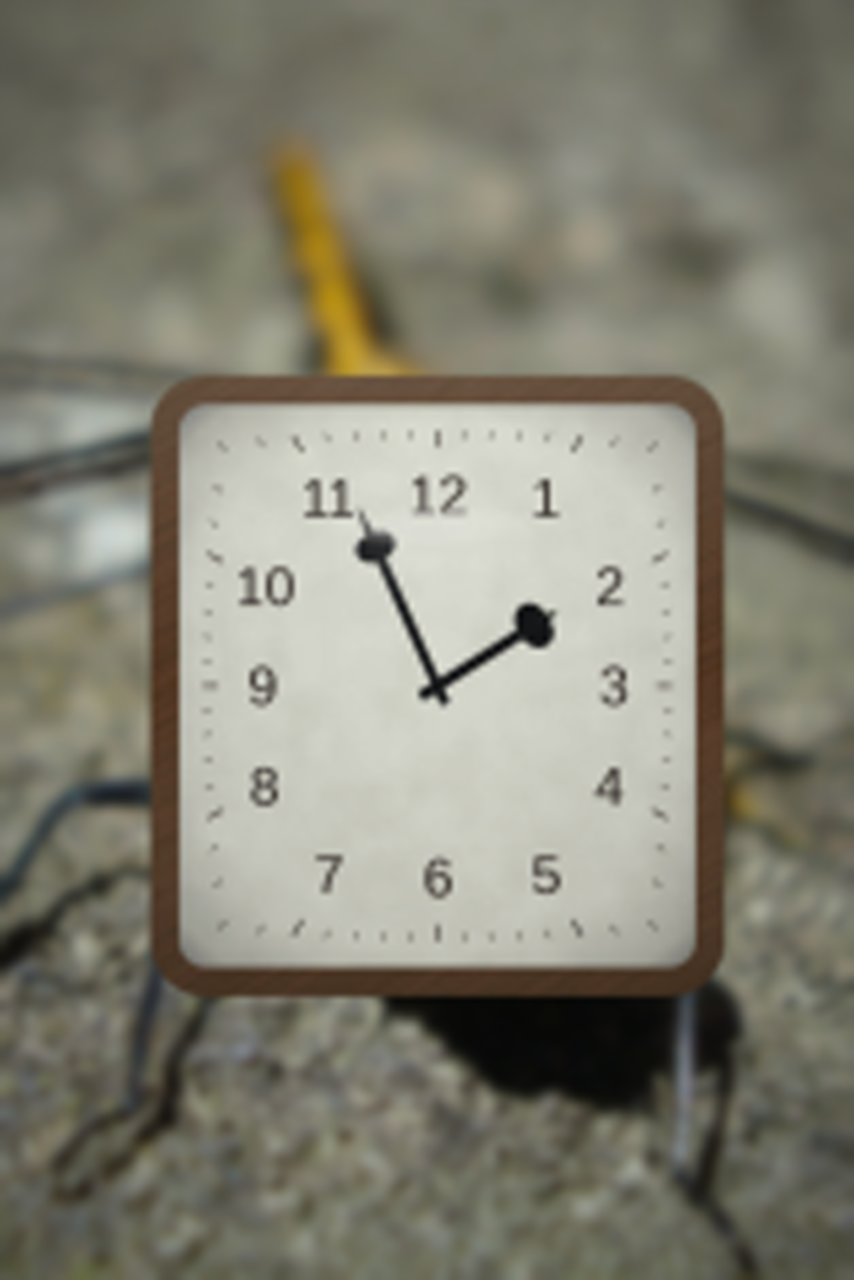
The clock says 1:56
